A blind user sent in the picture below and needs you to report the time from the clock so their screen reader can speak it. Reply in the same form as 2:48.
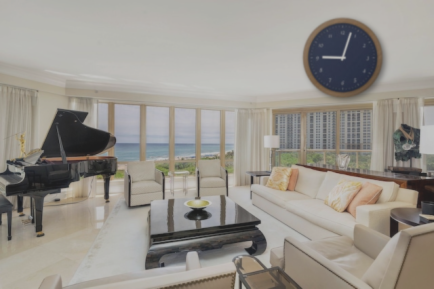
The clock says 9:03
